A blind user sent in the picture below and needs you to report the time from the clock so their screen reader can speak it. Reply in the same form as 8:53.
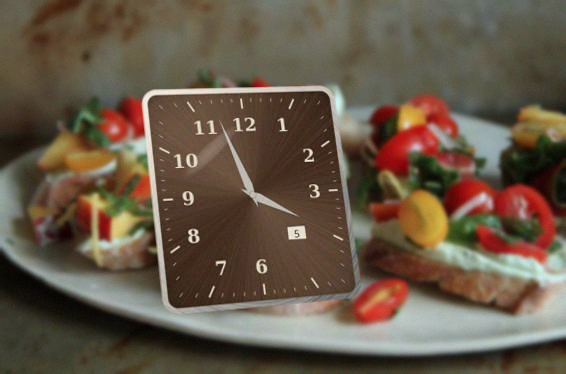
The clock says 3:57
